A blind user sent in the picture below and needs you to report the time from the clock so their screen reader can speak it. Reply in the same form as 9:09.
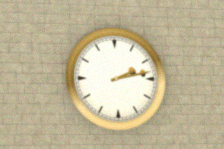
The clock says 2:13
